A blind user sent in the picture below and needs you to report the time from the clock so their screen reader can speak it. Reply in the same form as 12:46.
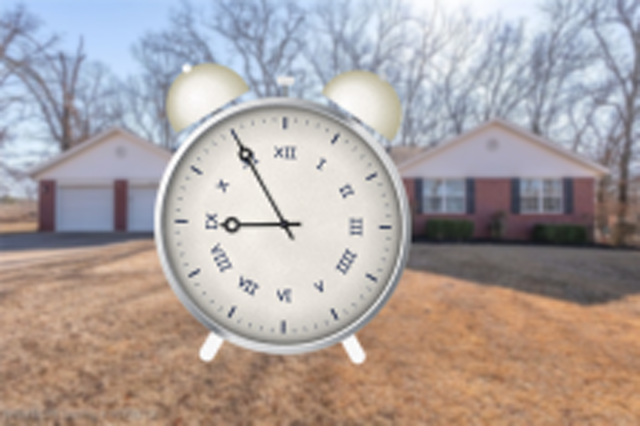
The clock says 8:55
